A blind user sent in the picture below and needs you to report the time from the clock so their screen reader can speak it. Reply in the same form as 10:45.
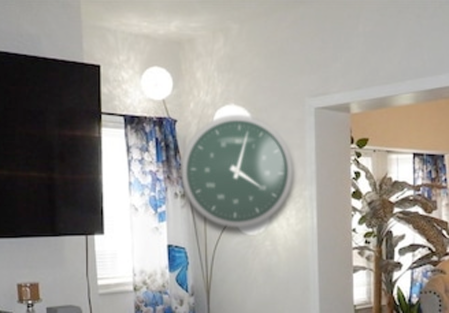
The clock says 4:02
